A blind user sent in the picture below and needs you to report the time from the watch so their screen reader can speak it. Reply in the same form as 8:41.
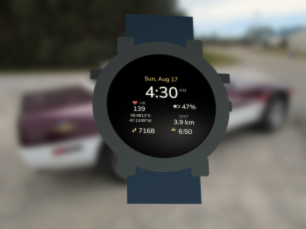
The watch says 4:30
